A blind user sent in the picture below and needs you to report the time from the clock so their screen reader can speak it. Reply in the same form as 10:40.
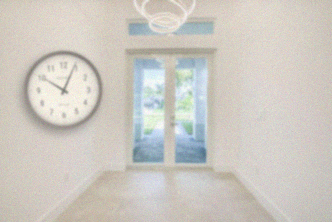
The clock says 10:04
